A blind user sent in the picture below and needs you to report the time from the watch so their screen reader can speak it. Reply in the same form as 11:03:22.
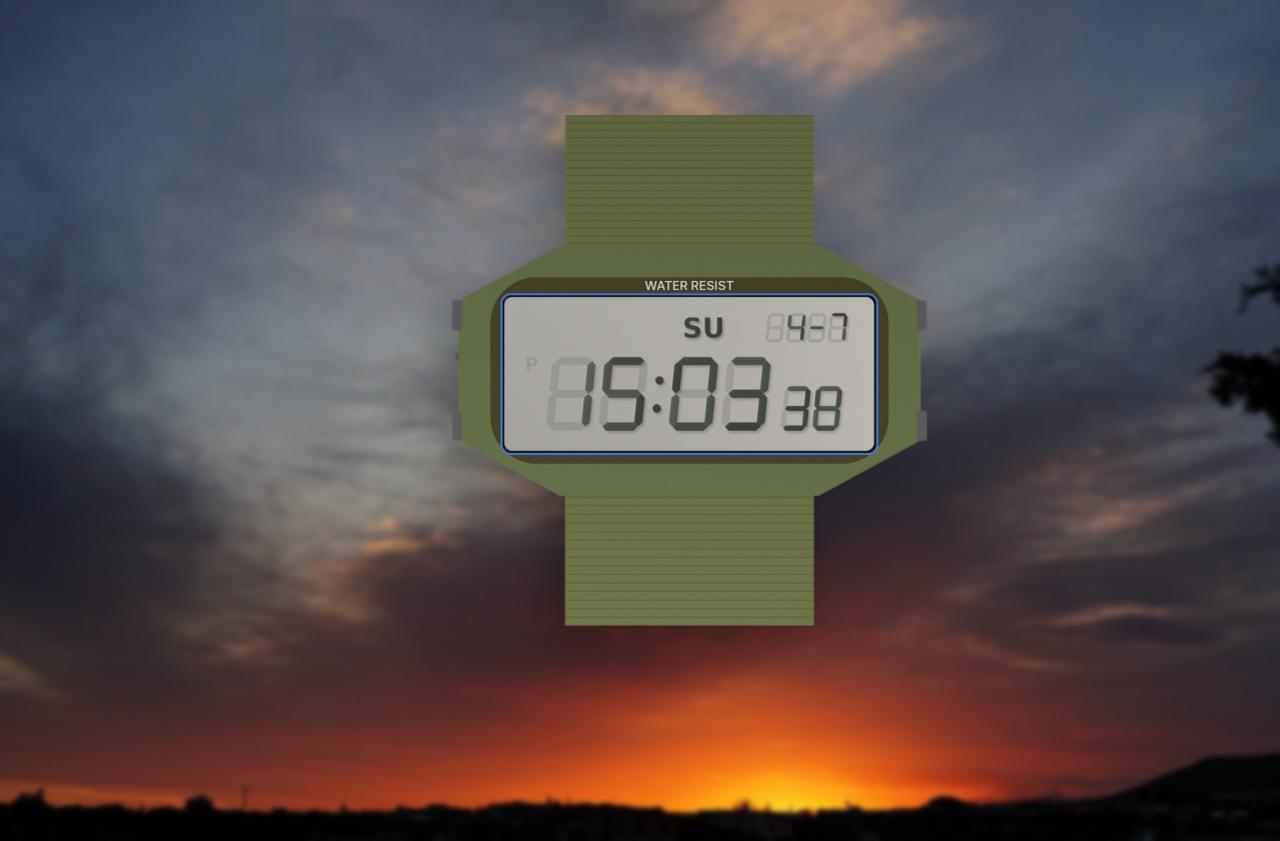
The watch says 15:03:38
